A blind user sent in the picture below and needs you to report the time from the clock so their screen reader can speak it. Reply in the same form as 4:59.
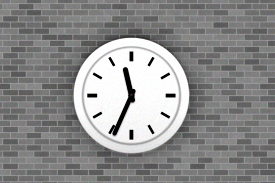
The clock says 11:34
